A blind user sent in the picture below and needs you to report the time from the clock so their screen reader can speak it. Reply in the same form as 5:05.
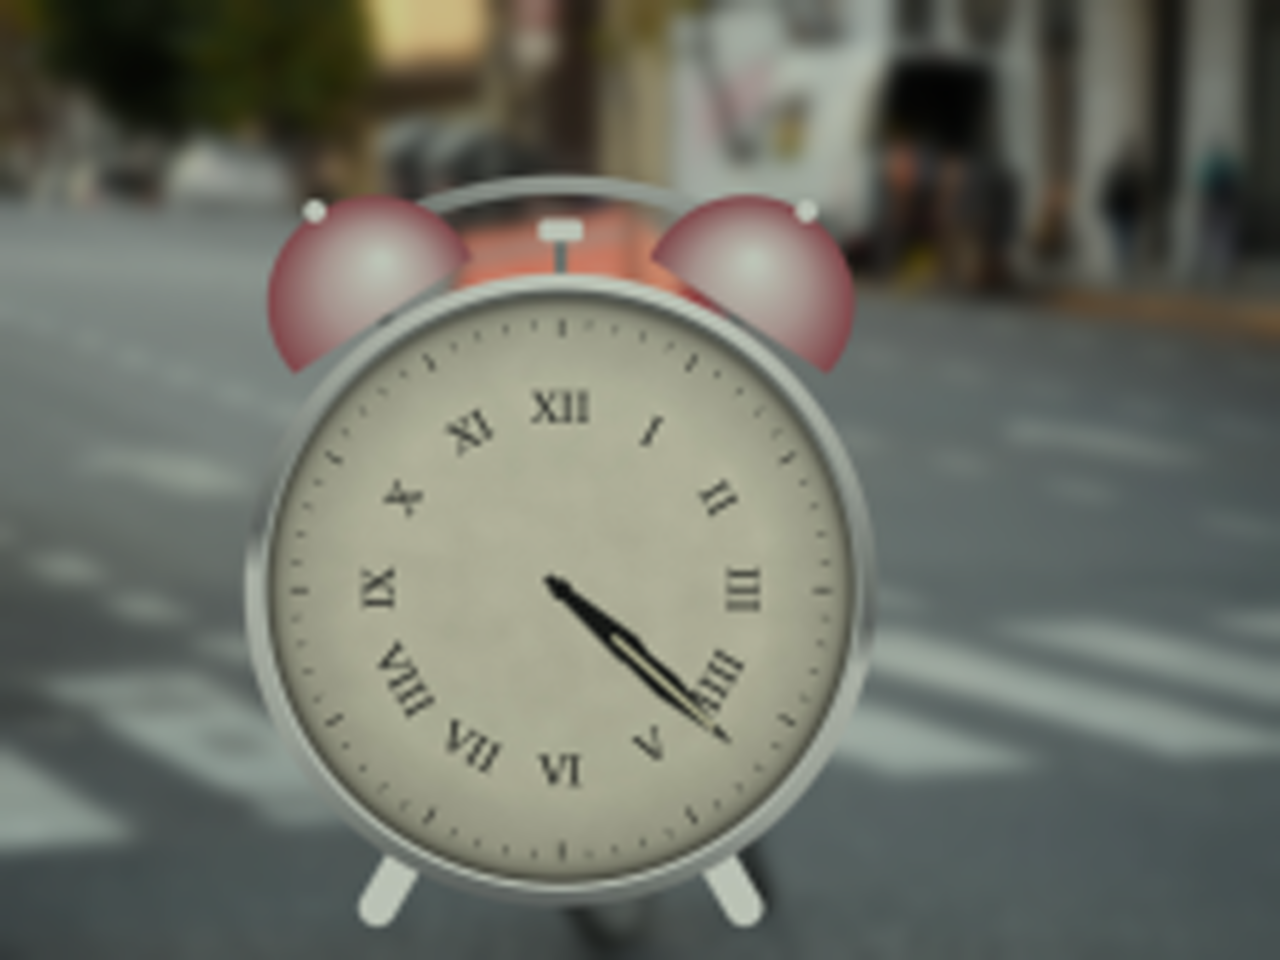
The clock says 4:22
